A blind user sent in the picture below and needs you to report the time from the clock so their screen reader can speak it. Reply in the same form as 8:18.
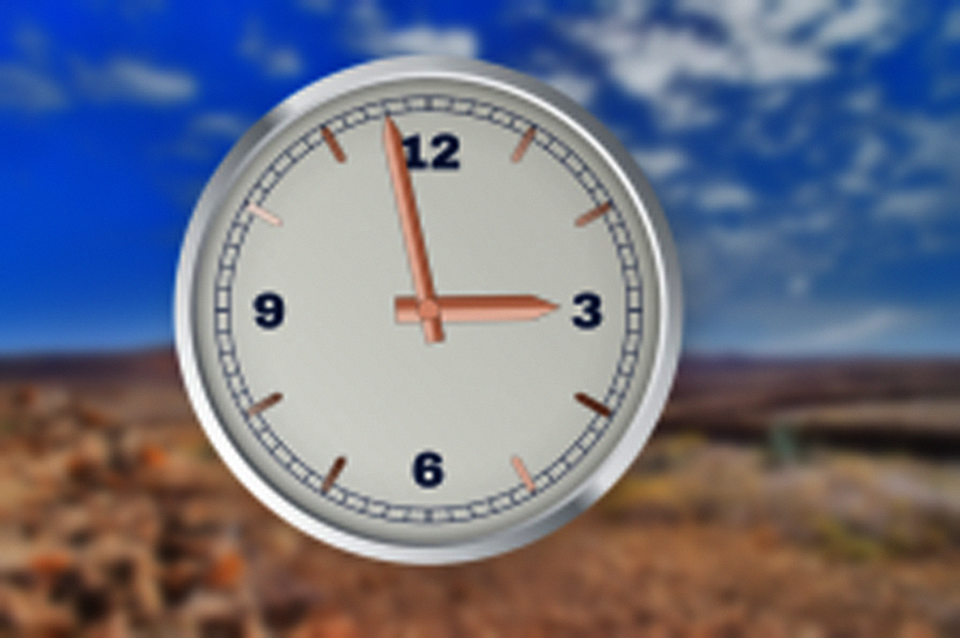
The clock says 2:58
